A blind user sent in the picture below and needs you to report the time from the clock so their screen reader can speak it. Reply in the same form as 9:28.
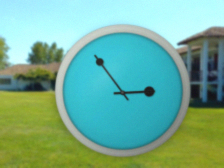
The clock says 2:54
